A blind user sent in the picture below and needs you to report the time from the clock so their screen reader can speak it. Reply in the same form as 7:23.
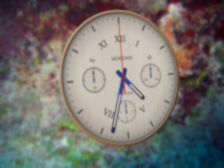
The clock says 4:33
